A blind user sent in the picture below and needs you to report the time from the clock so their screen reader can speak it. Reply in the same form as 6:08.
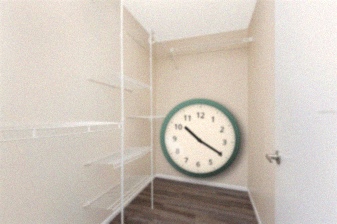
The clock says 10:20
